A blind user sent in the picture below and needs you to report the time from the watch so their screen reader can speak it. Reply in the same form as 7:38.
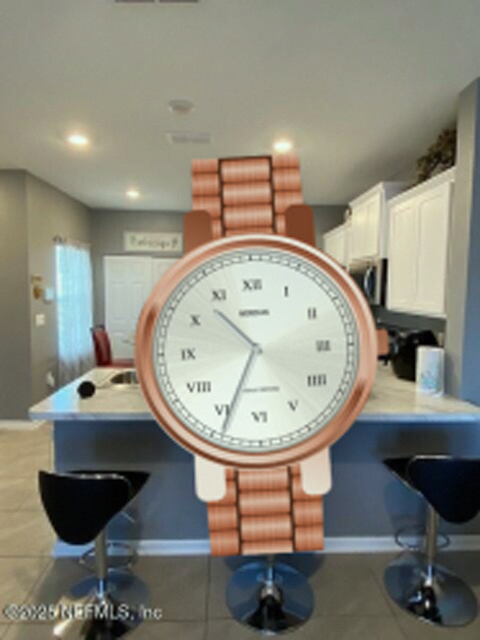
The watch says 10:34
